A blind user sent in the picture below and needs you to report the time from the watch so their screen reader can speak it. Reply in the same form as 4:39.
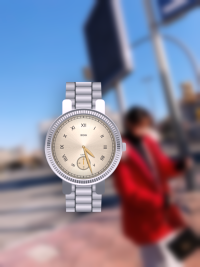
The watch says 4:27
